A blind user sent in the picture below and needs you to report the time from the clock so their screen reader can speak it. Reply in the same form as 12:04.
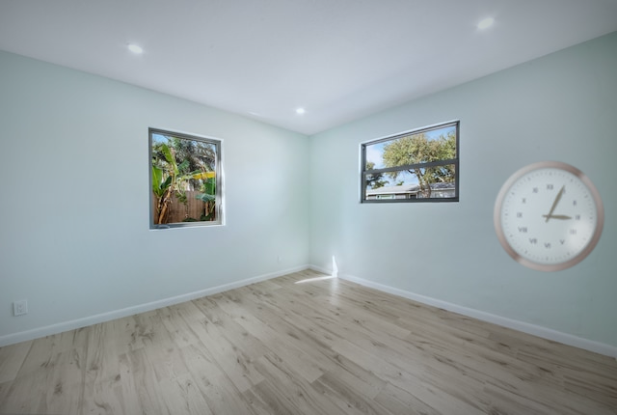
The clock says 3:04
